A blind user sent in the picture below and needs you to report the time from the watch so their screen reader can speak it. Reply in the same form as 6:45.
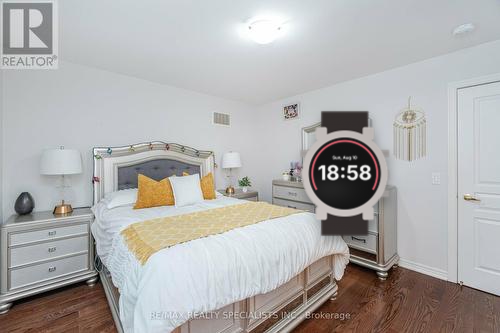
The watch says 18:58
